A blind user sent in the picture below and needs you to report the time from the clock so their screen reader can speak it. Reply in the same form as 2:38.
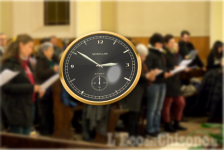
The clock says 2:51
